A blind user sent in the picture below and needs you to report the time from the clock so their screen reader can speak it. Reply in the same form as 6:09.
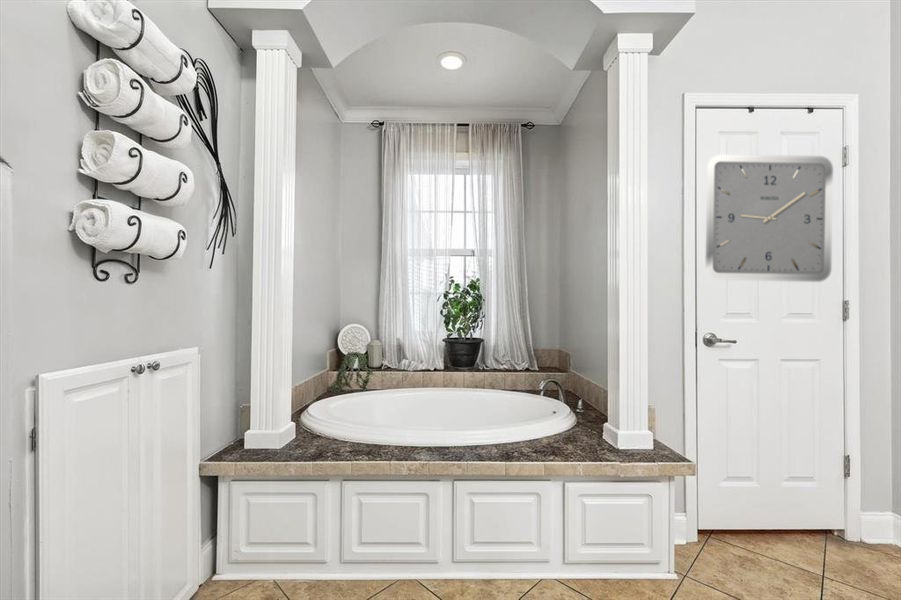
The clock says 9:09
